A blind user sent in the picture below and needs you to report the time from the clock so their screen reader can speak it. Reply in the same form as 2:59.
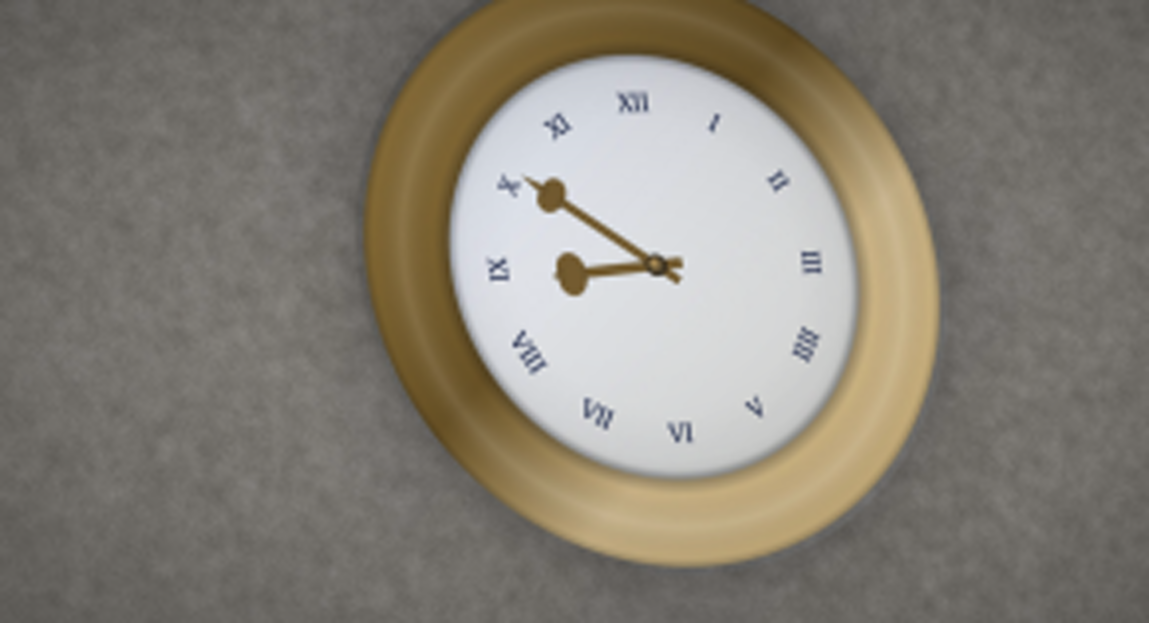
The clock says 8:51
